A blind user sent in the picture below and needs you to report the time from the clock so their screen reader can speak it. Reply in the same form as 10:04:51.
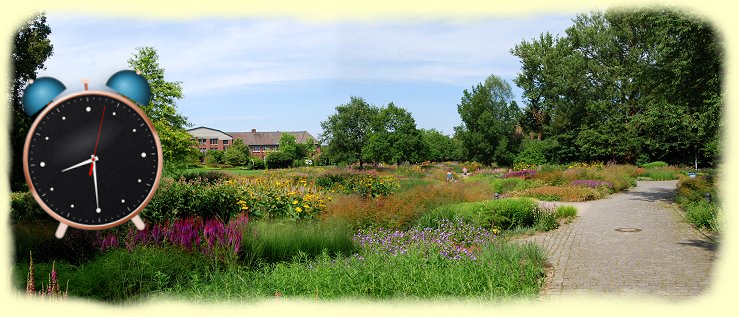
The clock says 8:30:03
